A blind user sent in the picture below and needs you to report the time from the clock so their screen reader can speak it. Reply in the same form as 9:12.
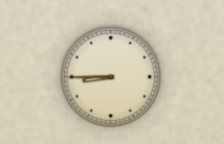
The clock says 8:45
